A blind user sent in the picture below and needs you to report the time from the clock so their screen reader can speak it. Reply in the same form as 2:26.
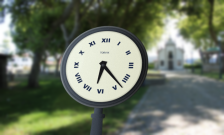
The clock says 6:23
